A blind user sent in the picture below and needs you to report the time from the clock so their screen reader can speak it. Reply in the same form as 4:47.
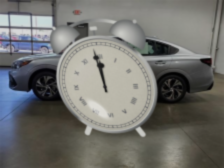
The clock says 11:59
